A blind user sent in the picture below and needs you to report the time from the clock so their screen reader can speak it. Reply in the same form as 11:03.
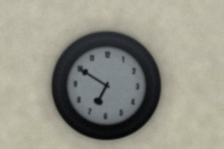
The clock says 6:50
